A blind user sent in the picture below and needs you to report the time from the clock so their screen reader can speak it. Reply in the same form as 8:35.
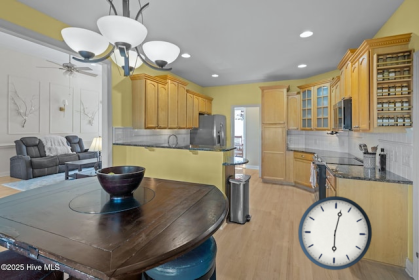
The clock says 6:02
